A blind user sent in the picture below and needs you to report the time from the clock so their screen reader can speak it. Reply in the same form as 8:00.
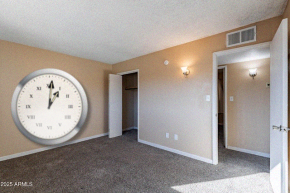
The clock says 1:01
